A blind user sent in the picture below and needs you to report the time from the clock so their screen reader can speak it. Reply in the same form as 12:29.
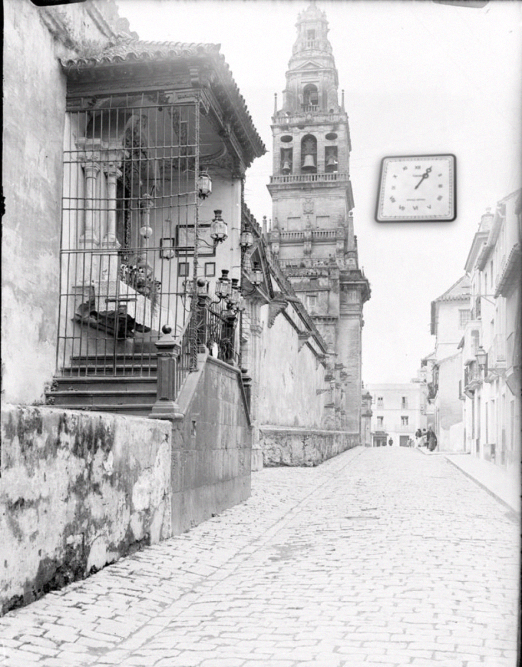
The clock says 1:05
